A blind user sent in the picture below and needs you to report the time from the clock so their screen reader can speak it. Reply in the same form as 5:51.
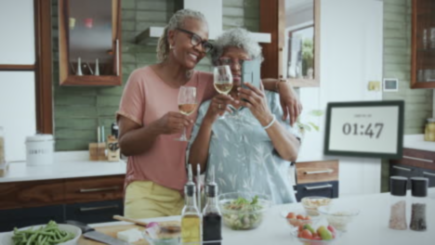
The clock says 1:47
